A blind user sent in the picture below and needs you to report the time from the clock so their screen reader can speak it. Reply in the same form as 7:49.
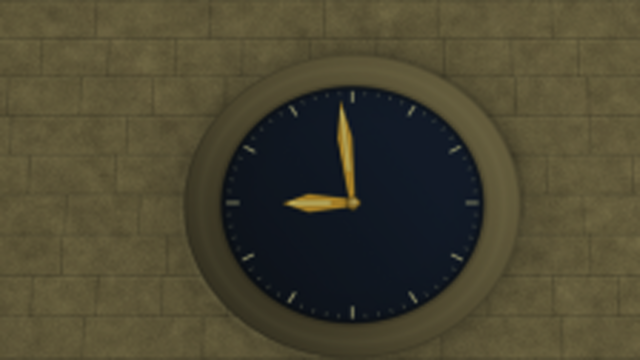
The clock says 8:59
